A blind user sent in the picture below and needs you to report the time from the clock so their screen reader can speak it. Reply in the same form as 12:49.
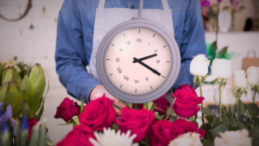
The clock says 2:20
